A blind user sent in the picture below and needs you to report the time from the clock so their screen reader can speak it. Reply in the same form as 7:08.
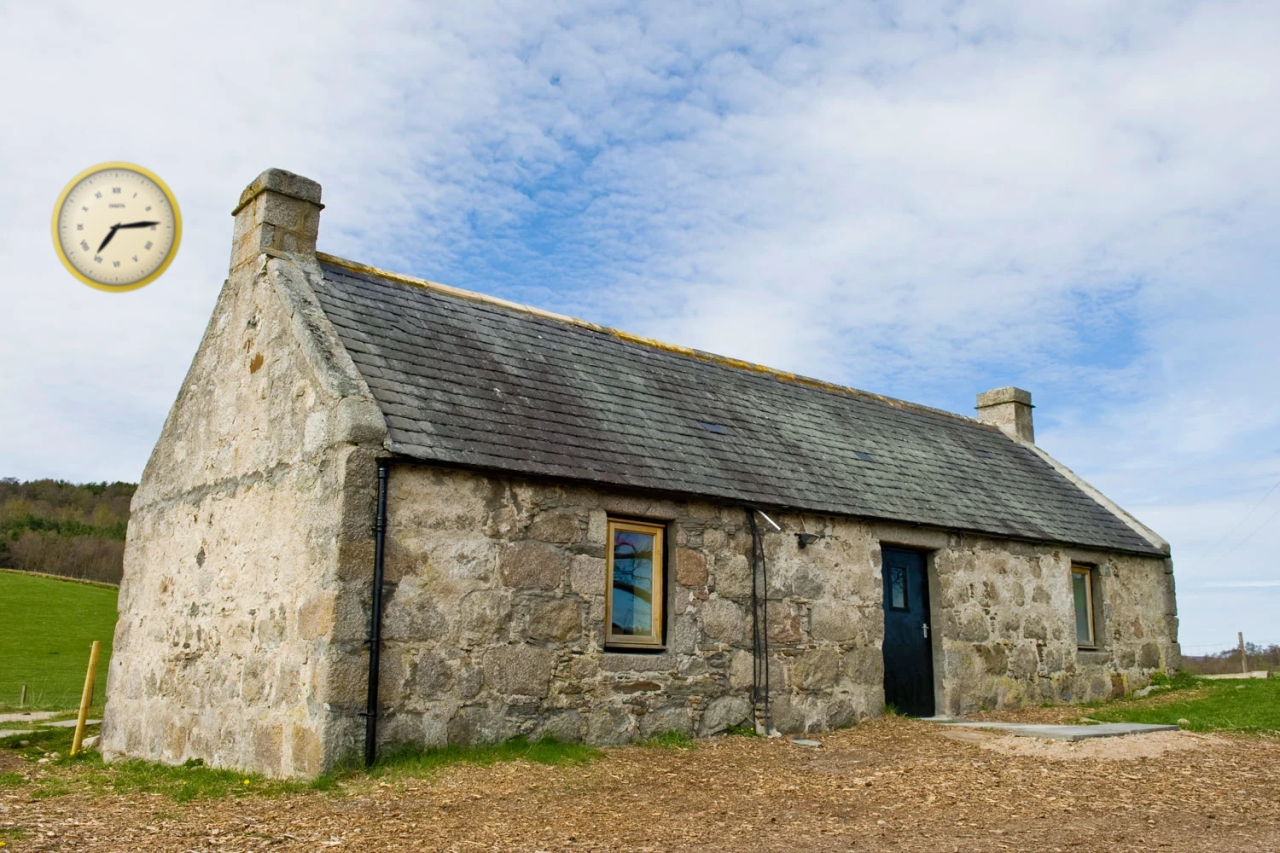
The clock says 7:14
